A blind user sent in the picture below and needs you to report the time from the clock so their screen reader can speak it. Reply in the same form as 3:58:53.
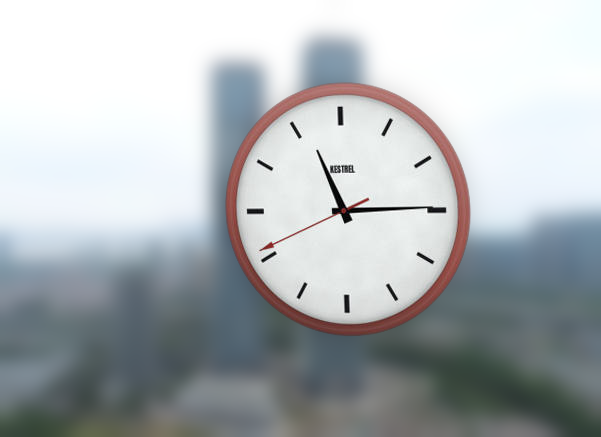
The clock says 11:14:41
